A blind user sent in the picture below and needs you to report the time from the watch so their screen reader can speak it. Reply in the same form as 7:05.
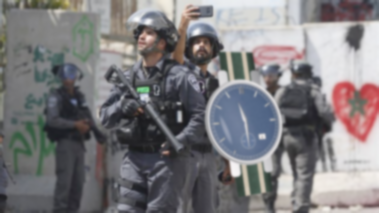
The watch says 11:30
